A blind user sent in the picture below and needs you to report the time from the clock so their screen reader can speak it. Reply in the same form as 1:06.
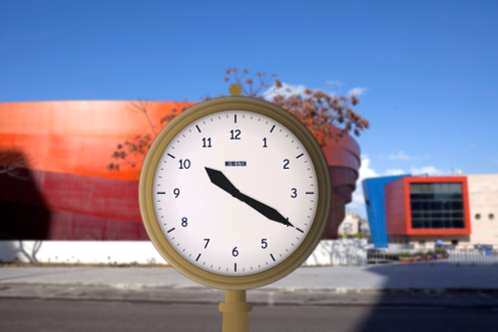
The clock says 10:20
